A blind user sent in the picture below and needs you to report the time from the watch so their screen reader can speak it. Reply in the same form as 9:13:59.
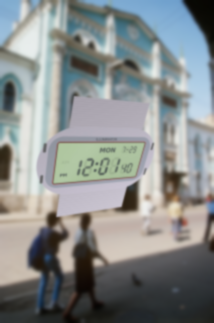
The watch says 12:01:40
